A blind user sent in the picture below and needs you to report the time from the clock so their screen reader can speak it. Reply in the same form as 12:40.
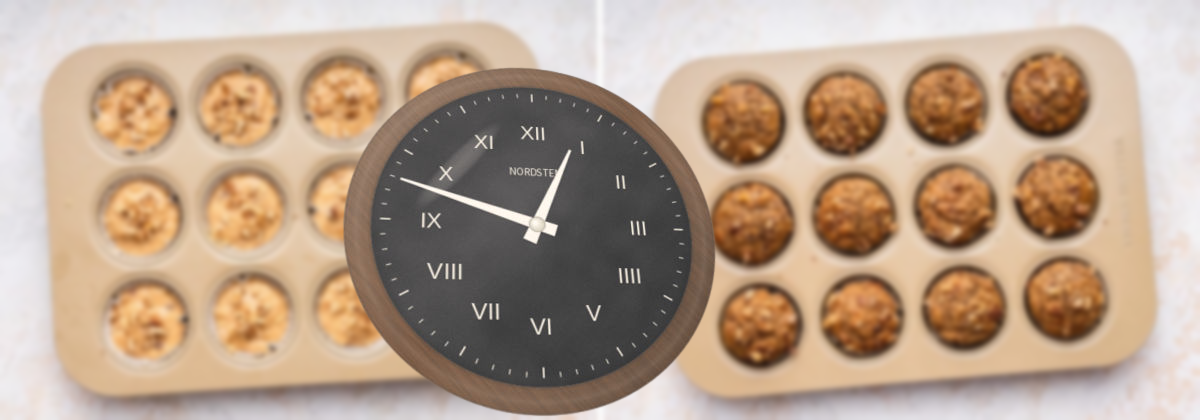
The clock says 12:48
